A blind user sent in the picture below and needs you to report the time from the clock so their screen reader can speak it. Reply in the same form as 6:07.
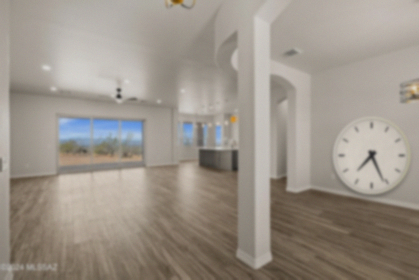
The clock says 7:26
